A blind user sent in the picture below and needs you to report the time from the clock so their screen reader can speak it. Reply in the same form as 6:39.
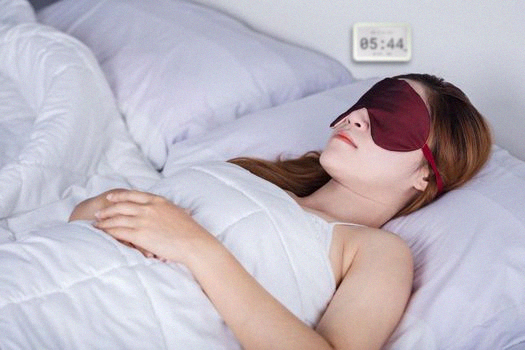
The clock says 5:44
